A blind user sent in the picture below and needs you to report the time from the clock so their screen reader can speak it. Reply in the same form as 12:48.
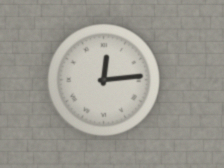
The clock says 12:14
